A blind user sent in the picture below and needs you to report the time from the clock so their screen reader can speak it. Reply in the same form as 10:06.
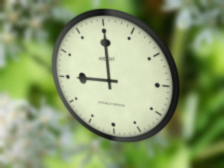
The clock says 9:00
